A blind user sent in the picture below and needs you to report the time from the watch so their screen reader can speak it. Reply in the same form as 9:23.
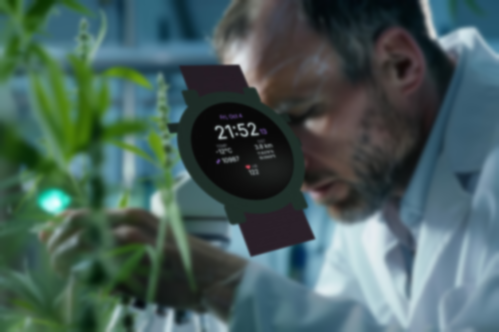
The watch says 21:52
